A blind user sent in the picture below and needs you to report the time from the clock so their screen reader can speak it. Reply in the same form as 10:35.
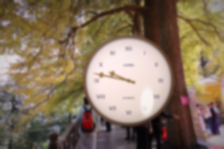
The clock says 9:47
